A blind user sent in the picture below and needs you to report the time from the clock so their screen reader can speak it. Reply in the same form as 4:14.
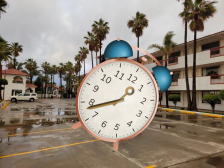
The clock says 12:38
